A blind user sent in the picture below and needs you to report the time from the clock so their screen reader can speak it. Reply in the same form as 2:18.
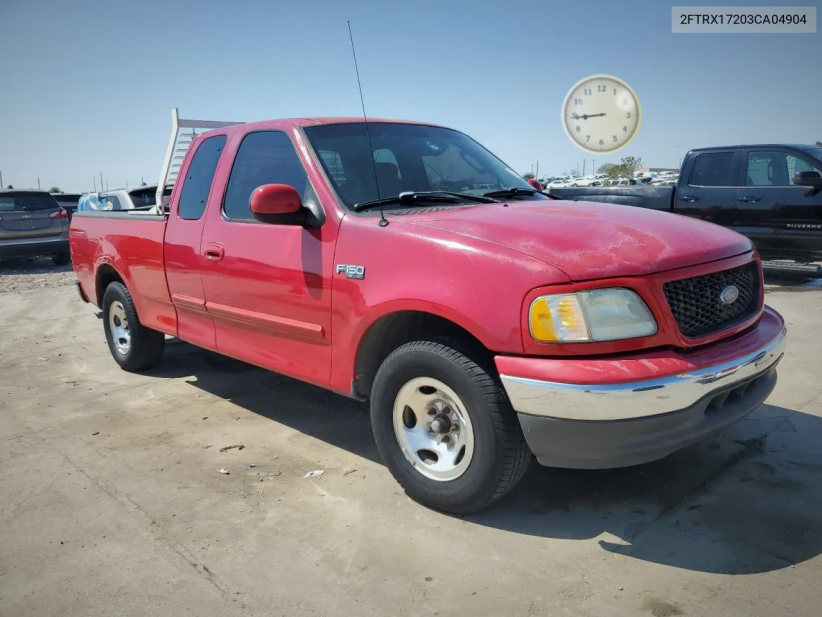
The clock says 8:44
